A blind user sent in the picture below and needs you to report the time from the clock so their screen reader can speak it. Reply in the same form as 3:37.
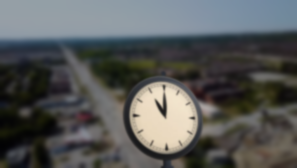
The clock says 11:00
